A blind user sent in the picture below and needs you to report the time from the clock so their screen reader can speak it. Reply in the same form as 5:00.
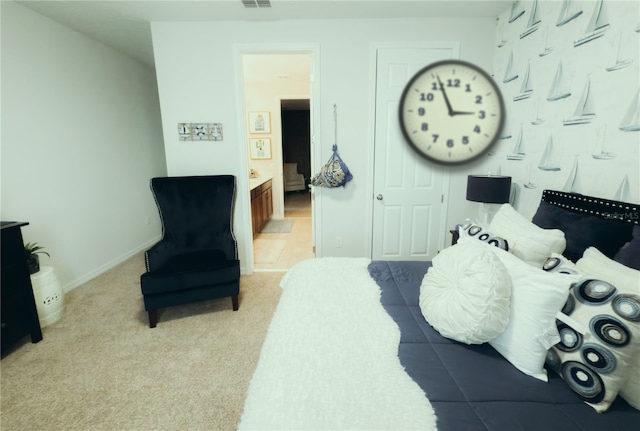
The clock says 2:56
